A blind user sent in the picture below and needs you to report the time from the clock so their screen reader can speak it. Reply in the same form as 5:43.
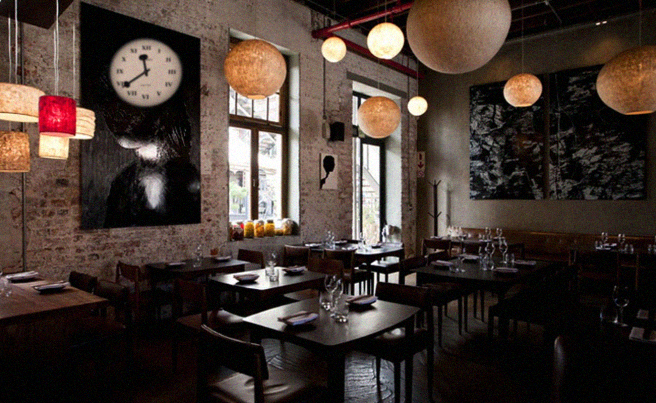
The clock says 11:39
